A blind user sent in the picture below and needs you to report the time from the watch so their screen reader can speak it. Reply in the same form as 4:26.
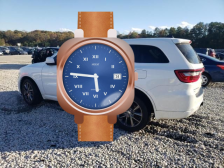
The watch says 5:46
